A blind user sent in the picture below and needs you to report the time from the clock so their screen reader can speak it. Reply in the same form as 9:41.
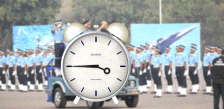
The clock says 3:45
